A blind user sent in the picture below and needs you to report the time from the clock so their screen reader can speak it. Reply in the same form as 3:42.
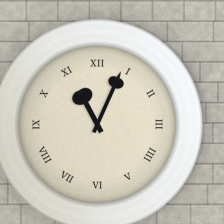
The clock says 11:04
